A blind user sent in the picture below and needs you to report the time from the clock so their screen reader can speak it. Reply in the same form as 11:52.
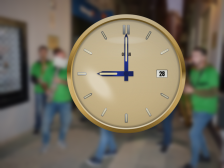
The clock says 9:00
